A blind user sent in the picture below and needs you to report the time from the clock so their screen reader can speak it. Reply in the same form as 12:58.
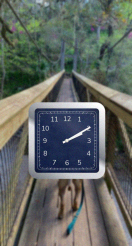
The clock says 2:10
